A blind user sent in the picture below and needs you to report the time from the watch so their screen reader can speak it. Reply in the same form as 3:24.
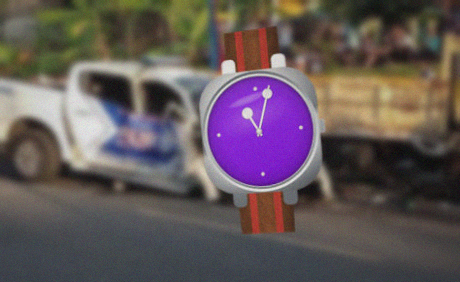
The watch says 11:03
